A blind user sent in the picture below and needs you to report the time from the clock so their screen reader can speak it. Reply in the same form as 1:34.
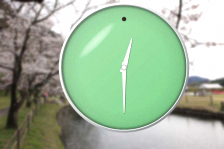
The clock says 12:30
